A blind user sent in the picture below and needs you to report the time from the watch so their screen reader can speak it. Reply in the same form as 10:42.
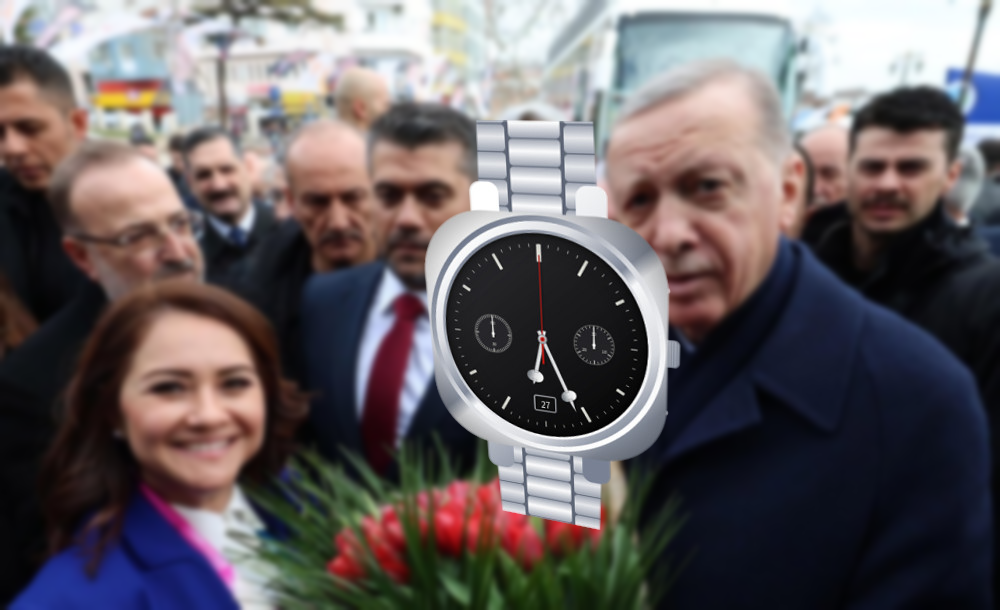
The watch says 6:26
